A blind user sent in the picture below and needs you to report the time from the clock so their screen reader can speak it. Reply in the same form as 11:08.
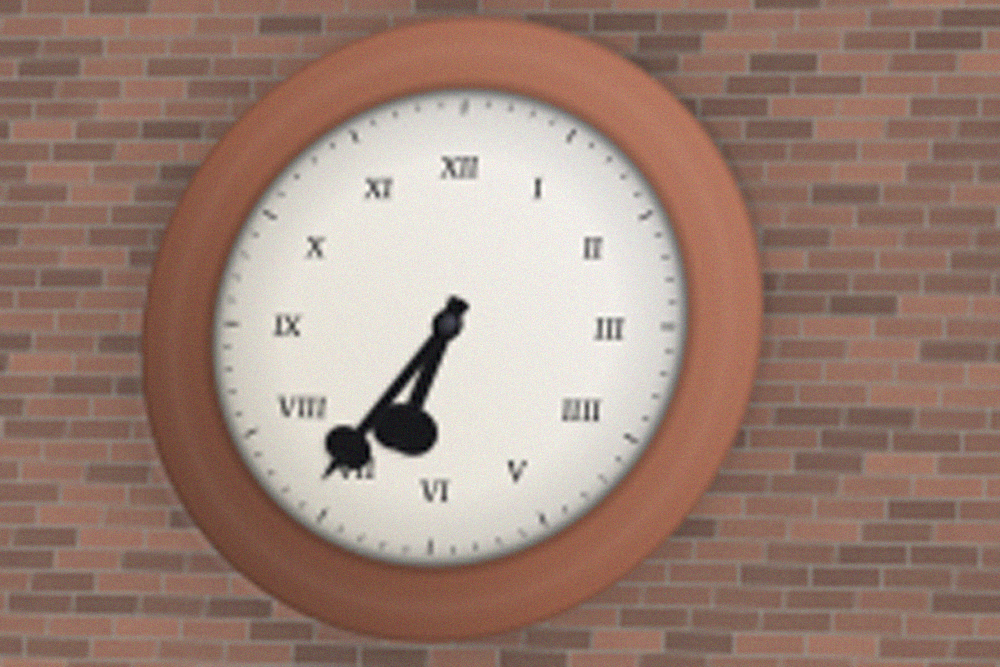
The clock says 6:36
